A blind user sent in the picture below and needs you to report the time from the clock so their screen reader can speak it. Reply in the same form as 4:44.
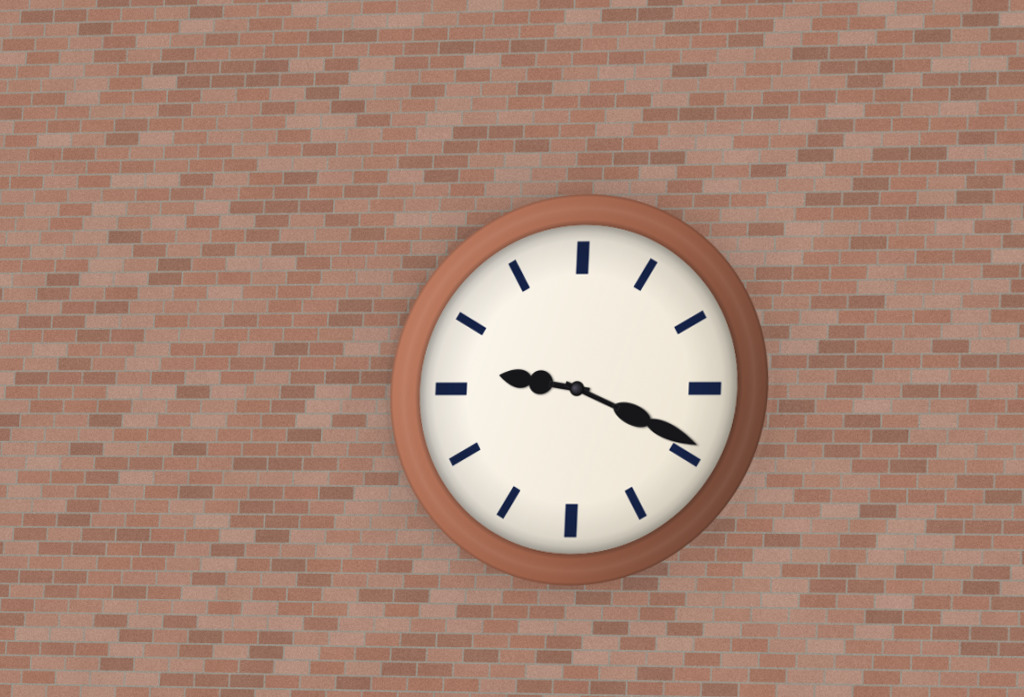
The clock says 9:19
